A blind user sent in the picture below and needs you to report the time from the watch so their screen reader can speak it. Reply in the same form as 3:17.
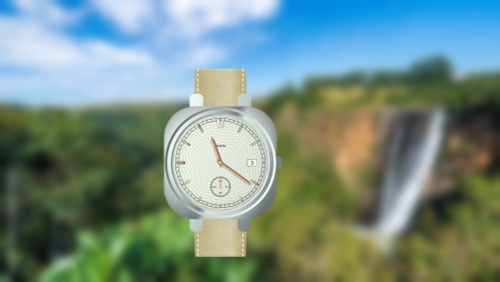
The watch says 11:21
